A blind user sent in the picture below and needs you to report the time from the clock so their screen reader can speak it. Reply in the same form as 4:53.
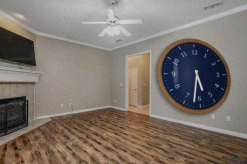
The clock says 5:32
